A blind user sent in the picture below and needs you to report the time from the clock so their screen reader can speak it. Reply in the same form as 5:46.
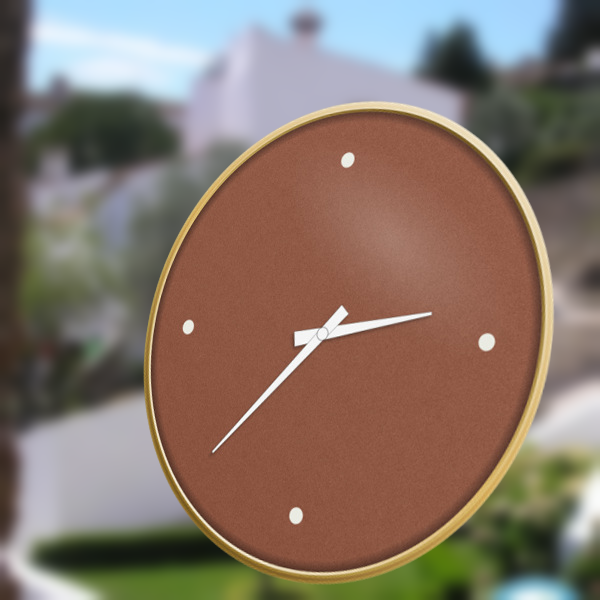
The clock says 2:37
